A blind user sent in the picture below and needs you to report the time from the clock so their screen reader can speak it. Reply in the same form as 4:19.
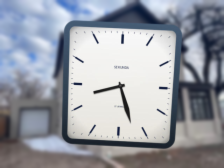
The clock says 8:27
